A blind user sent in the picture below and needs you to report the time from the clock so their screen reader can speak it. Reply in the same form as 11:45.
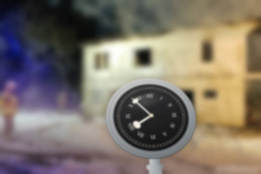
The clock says 7:53
